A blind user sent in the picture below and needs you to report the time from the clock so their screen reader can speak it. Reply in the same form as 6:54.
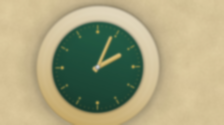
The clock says 2:04
